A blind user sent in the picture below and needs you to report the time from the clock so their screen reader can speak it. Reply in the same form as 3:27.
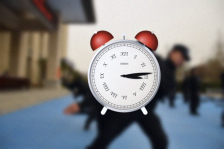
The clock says 3:14
